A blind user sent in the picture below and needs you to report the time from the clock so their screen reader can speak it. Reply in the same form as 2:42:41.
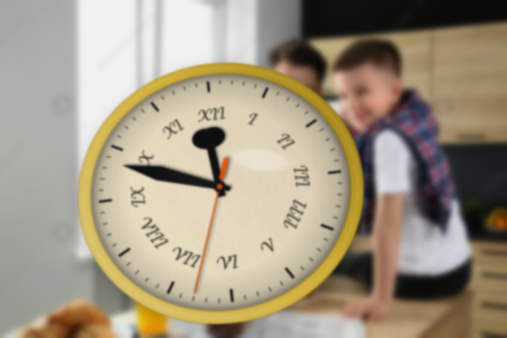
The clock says 11:48:33
